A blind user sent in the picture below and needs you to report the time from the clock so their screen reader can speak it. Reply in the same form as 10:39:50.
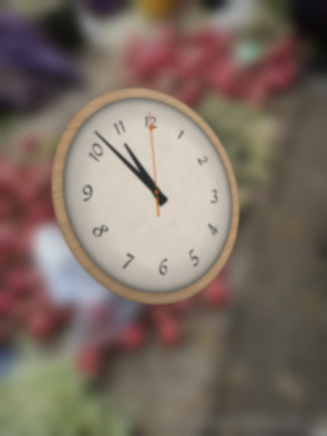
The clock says 10:52:00
